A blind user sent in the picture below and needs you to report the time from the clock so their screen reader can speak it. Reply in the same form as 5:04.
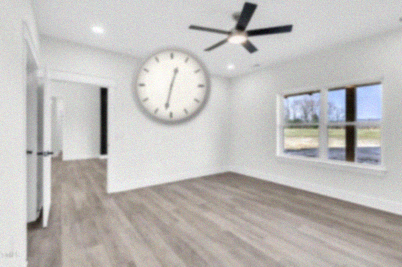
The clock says 12:32
